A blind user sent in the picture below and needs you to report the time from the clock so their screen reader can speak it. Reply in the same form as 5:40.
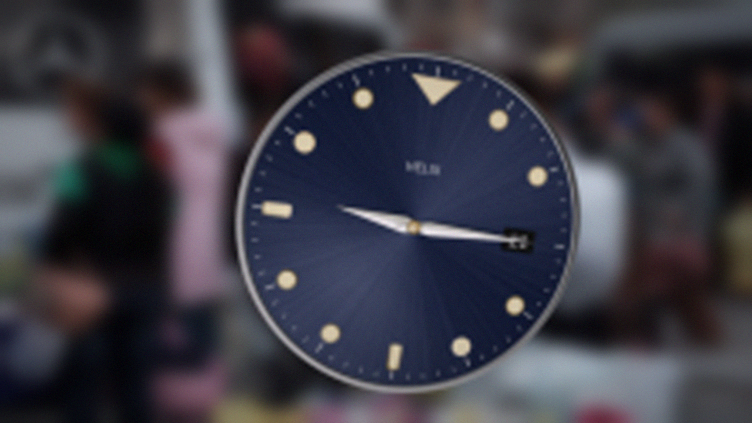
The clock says 9:15
